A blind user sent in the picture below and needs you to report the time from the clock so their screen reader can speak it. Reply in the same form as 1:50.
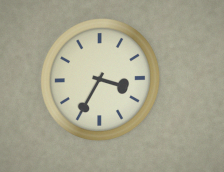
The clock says 3:35
